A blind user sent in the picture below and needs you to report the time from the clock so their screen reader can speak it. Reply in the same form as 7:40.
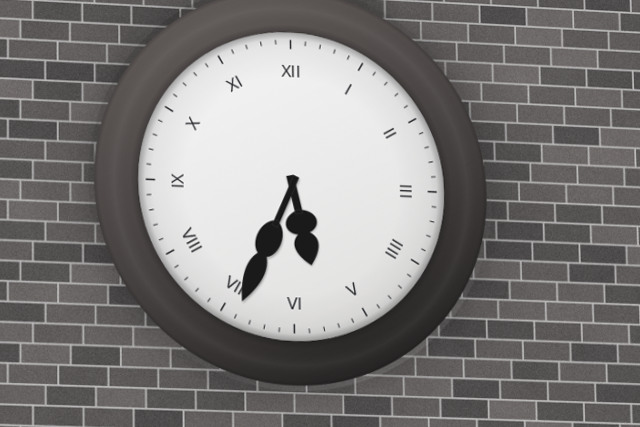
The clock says 5:34
